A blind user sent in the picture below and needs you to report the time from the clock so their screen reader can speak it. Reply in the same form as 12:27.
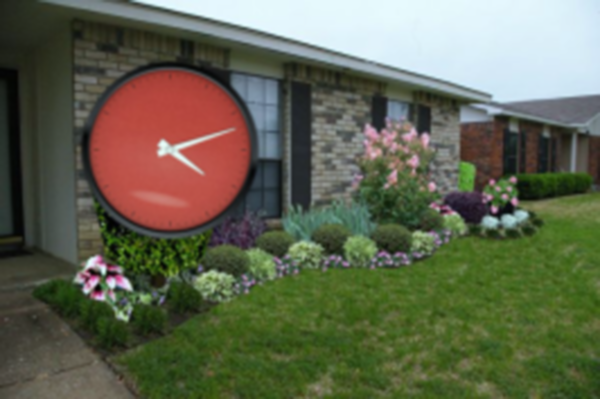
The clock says 4:12
